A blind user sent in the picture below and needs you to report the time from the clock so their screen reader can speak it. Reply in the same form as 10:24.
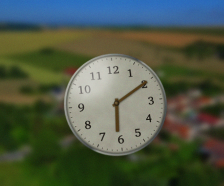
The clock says 6:10
